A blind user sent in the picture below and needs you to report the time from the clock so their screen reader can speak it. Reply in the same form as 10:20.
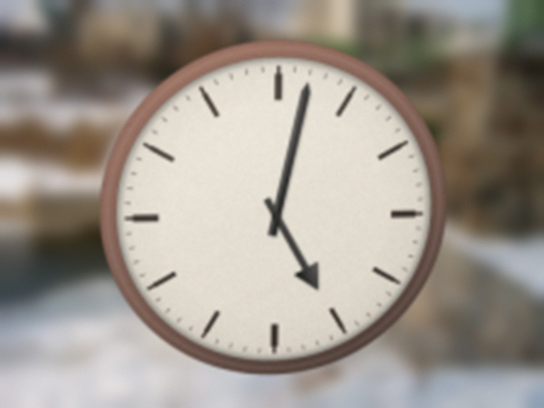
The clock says 5:02
